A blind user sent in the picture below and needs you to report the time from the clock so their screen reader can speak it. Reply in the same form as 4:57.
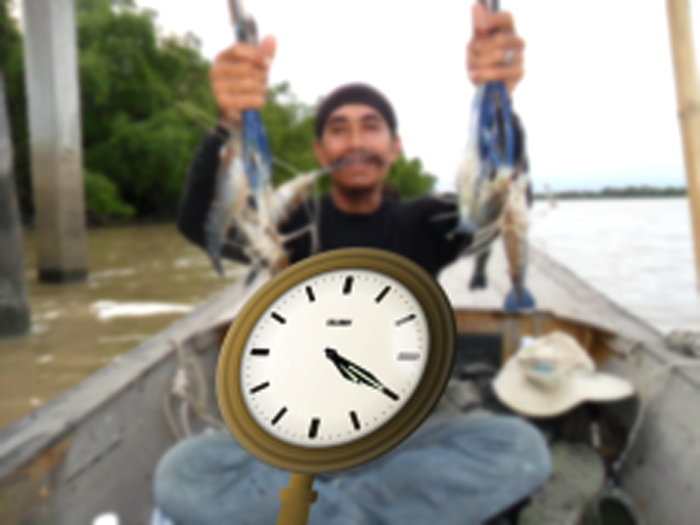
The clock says 4:20
